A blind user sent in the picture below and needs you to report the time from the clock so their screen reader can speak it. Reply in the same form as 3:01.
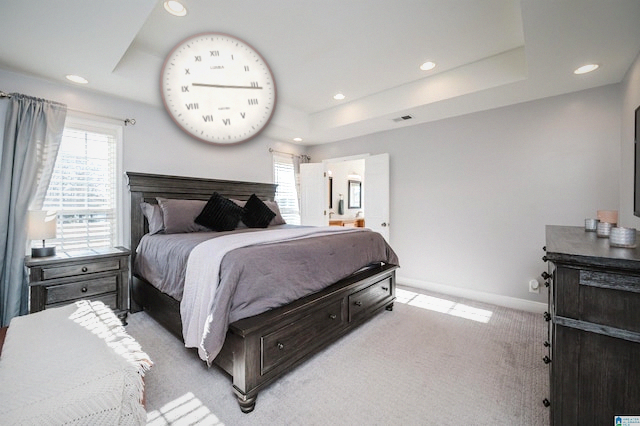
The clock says 9:16
